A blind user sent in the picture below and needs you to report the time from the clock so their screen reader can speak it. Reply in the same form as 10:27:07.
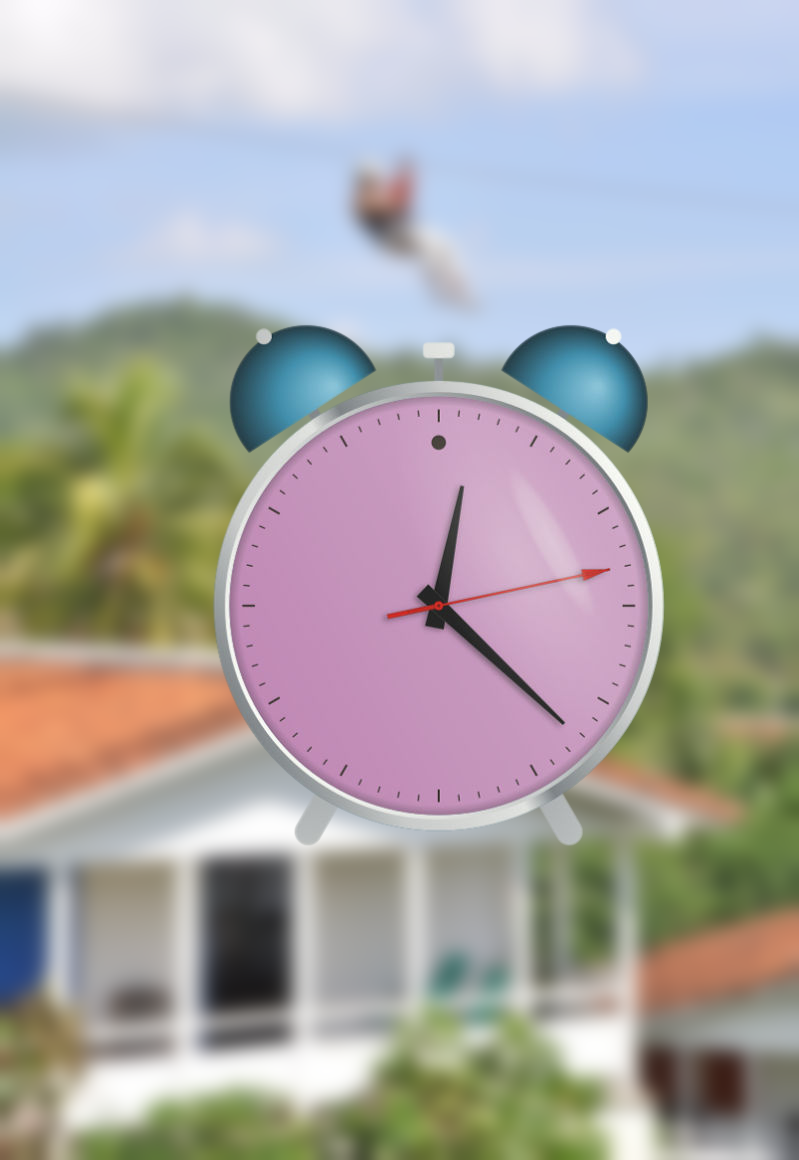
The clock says 12:22:13
